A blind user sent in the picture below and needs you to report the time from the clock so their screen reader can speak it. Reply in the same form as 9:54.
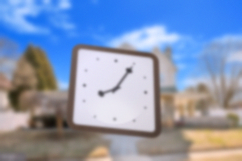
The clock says 8:05
